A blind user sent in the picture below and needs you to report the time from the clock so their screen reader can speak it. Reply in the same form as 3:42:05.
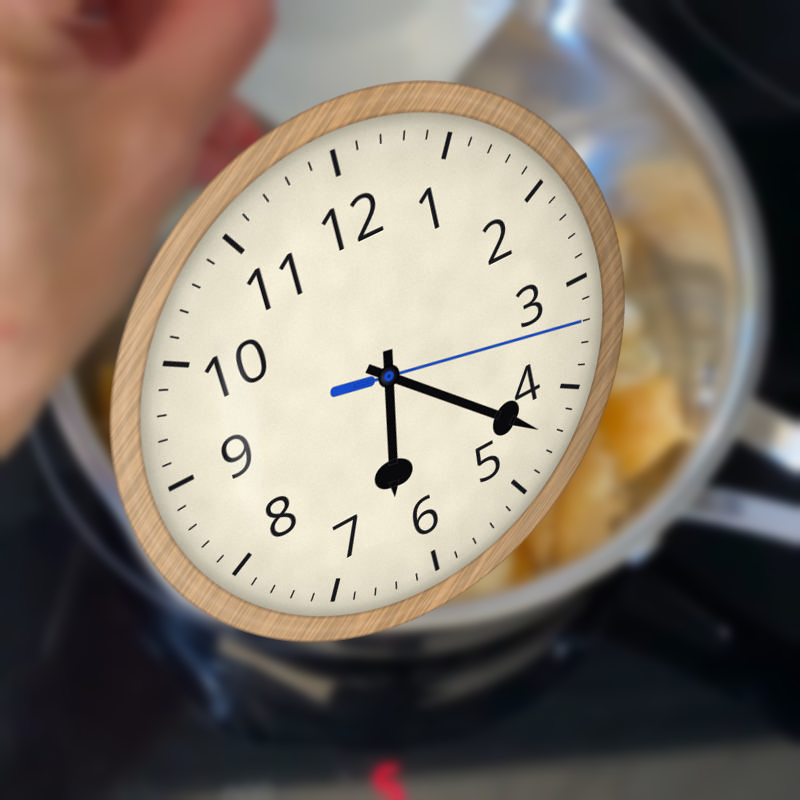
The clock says 6:22:17
